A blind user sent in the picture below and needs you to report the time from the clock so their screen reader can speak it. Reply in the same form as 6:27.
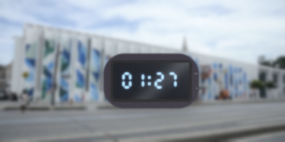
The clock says 1:27
